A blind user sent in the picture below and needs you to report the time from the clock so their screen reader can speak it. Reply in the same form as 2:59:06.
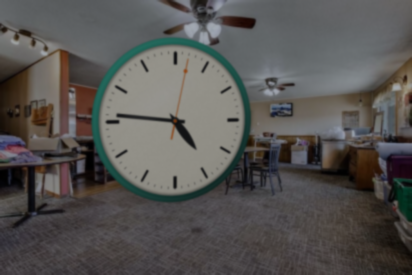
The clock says 4:46:02
